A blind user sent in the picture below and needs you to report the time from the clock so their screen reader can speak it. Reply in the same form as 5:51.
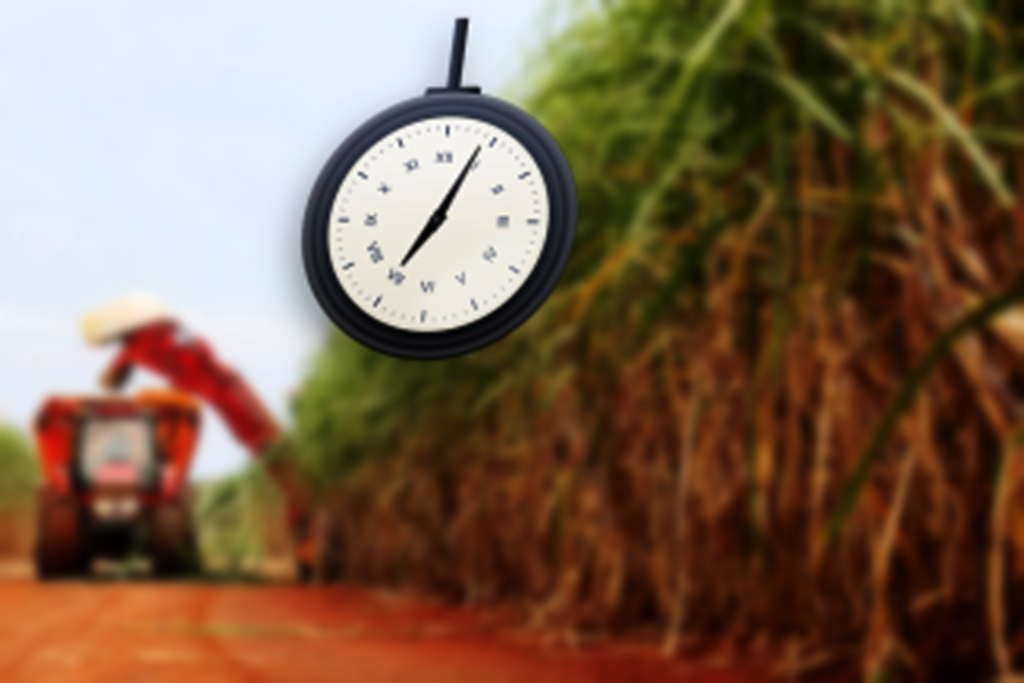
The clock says 7:04
